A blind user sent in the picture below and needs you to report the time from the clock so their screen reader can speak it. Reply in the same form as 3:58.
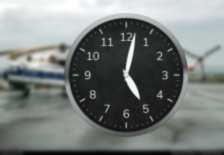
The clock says 5:02
